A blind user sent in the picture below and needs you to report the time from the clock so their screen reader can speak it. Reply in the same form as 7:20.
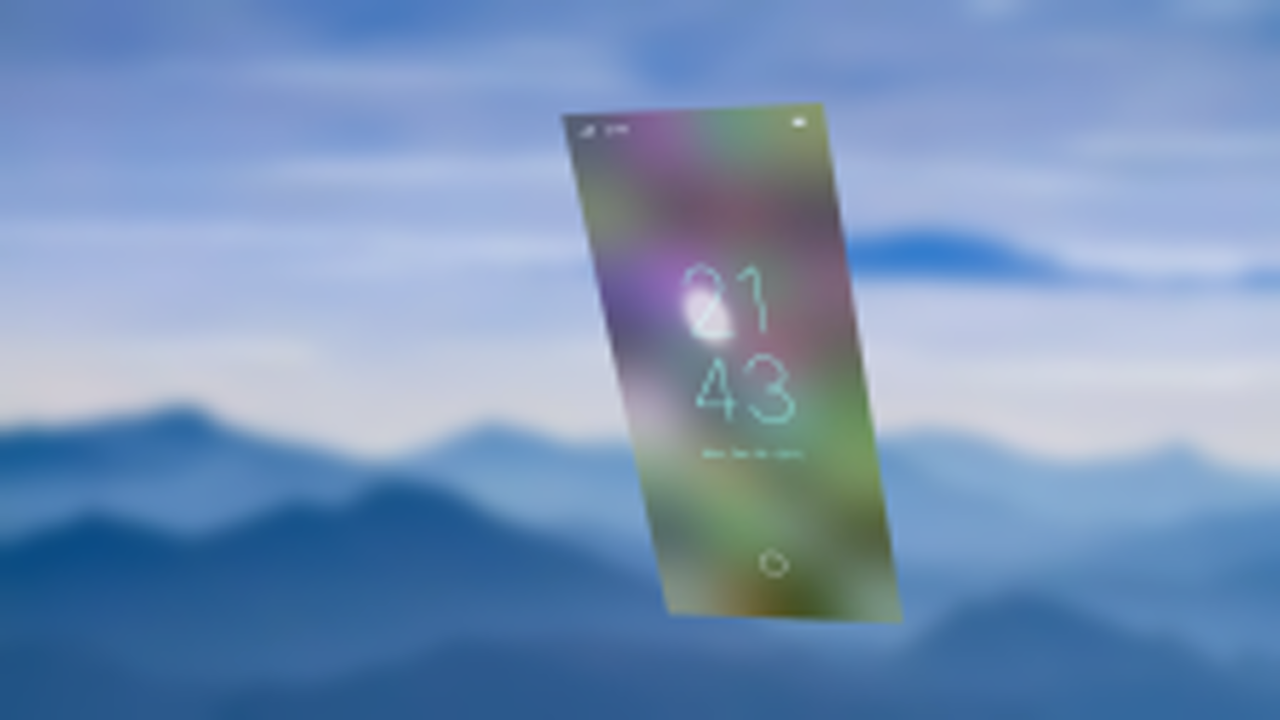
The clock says 21:43
